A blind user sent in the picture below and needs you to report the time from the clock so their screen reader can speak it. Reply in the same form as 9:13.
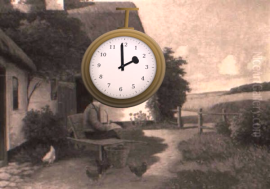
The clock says 1:59
